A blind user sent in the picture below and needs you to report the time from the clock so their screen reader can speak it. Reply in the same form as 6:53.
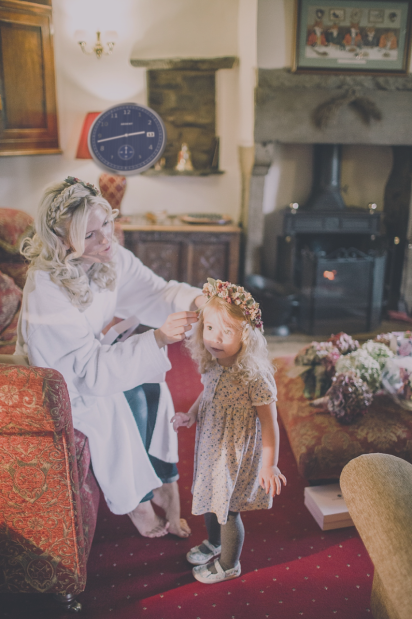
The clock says 2:43
